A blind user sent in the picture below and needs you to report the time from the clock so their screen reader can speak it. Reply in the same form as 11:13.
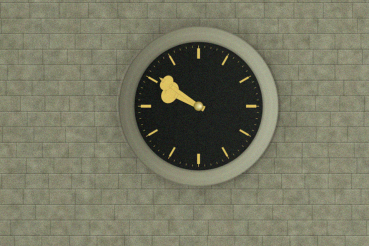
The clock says 9:51
